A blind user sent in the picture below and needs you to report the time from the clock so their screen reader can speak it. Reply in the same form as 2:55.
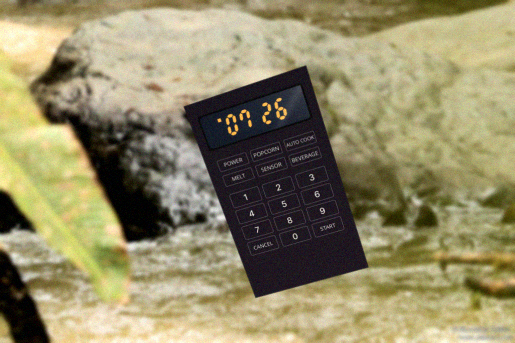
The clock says 7:26
